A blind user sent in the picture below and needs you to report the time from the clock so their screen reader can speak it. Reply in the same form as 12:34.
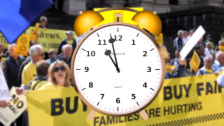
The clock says 10:58
